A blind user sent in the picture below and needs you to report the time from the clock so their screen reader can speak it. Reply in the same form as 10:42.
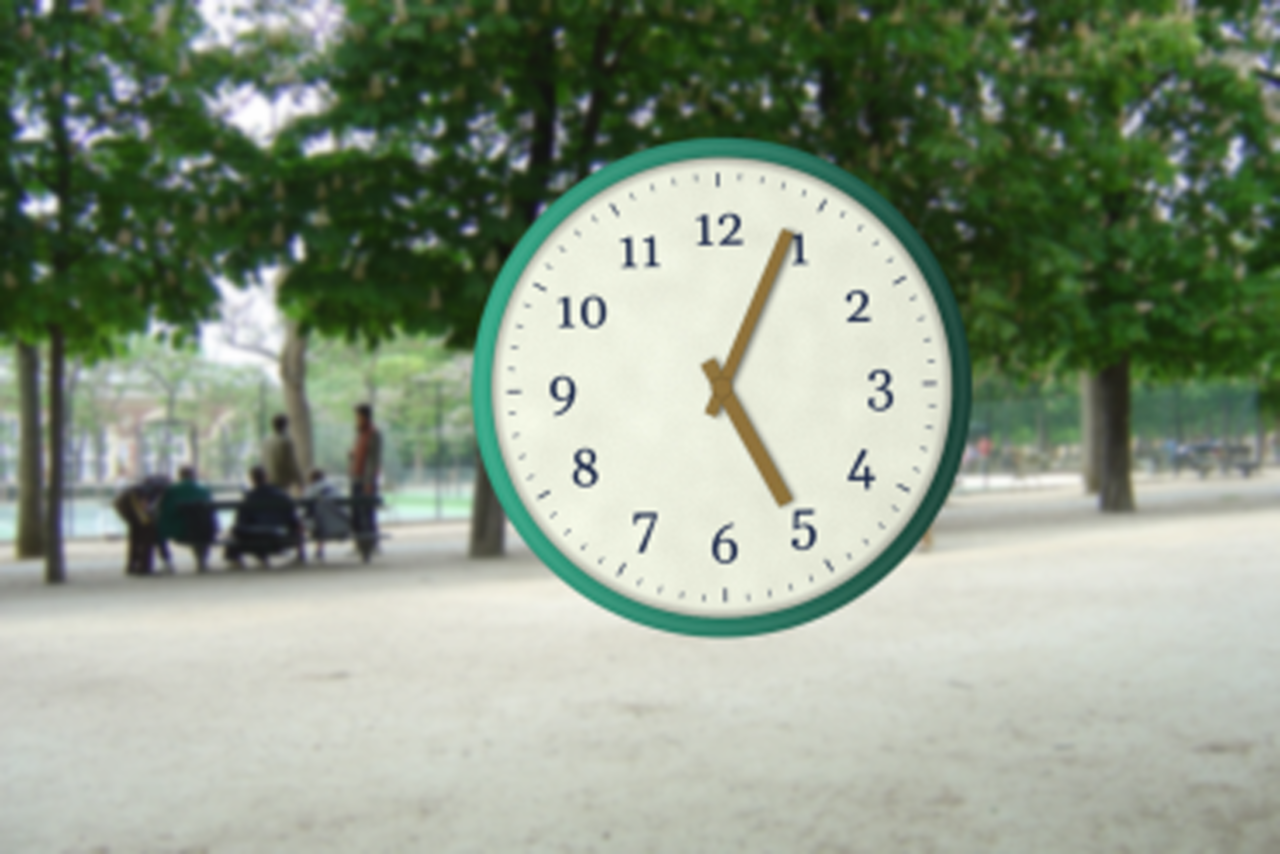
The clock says 5:04
